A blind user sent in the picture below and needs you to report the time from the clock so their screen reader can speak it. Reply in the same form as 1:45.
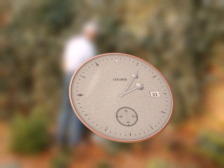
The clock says 2:06
